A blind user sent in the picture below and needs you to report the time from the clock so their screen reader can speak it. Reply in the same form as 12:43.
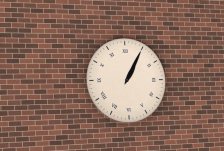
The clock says 1:05
